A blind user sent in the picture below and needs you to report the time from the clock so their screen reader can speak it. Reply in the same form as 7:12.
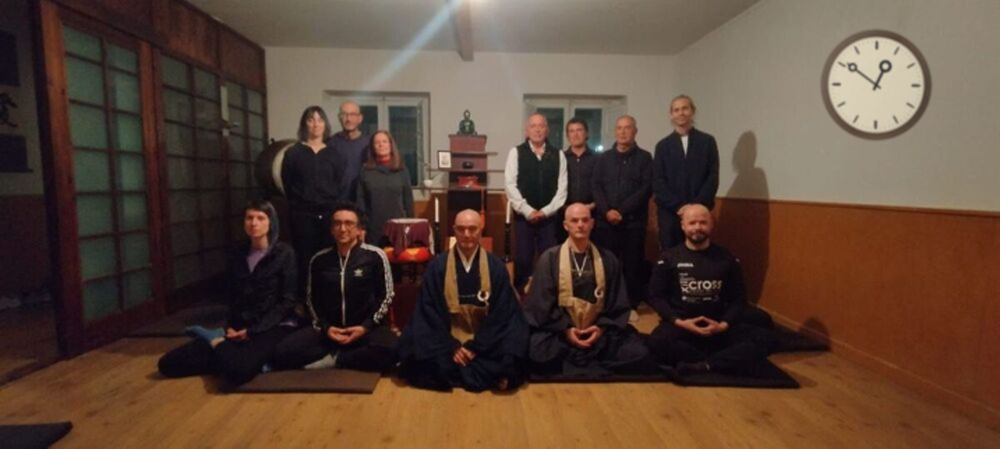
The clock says 12:51
